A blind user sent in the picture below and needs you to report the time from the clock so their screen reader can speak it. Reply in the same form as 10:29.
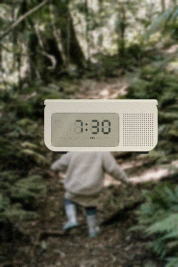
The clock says 7:30
